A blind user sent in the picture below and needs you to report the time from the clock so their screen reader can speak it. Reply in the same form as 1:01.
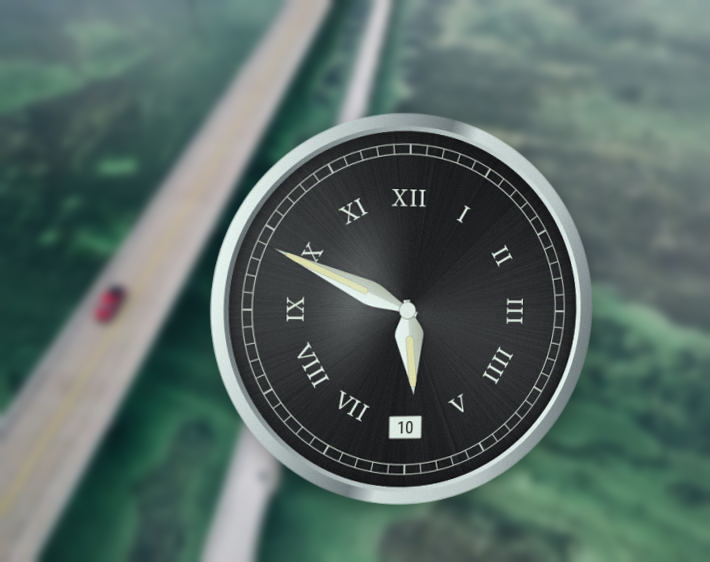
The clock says 5:49
